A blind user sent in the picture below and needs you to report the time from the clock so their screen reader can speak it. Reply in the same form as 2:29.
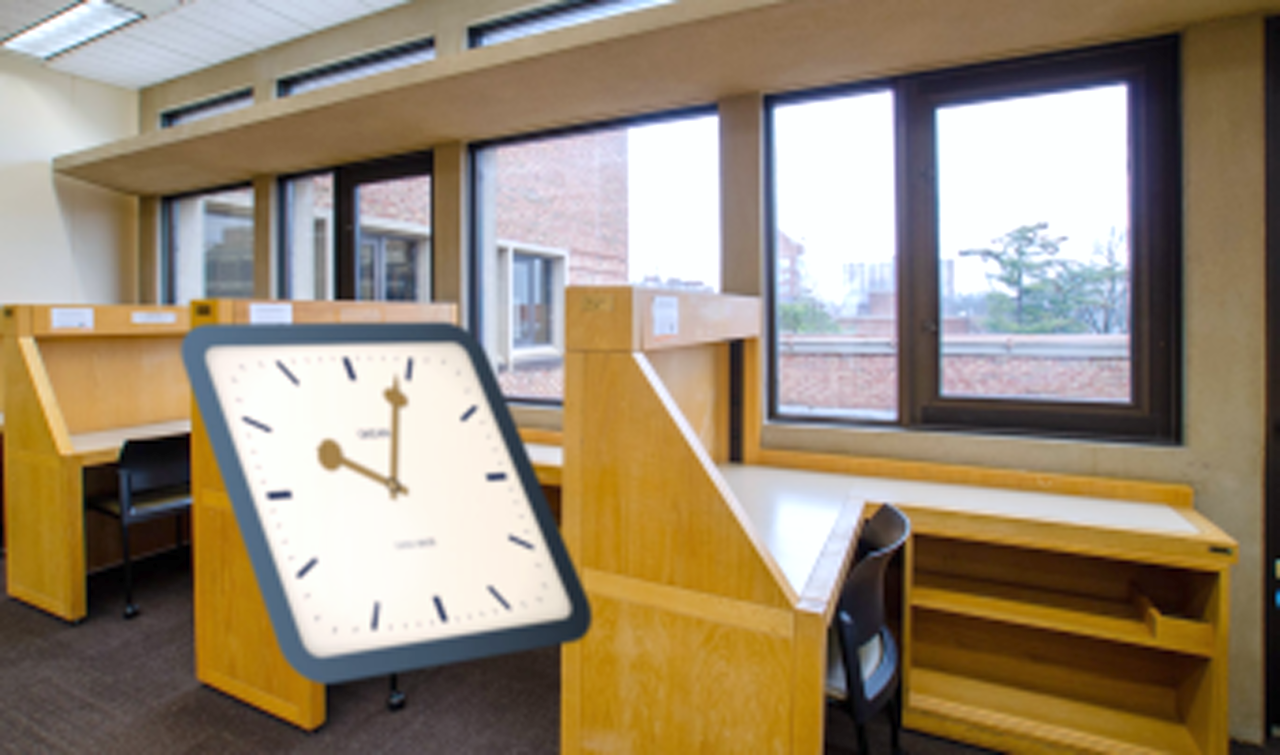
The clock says 10:04
